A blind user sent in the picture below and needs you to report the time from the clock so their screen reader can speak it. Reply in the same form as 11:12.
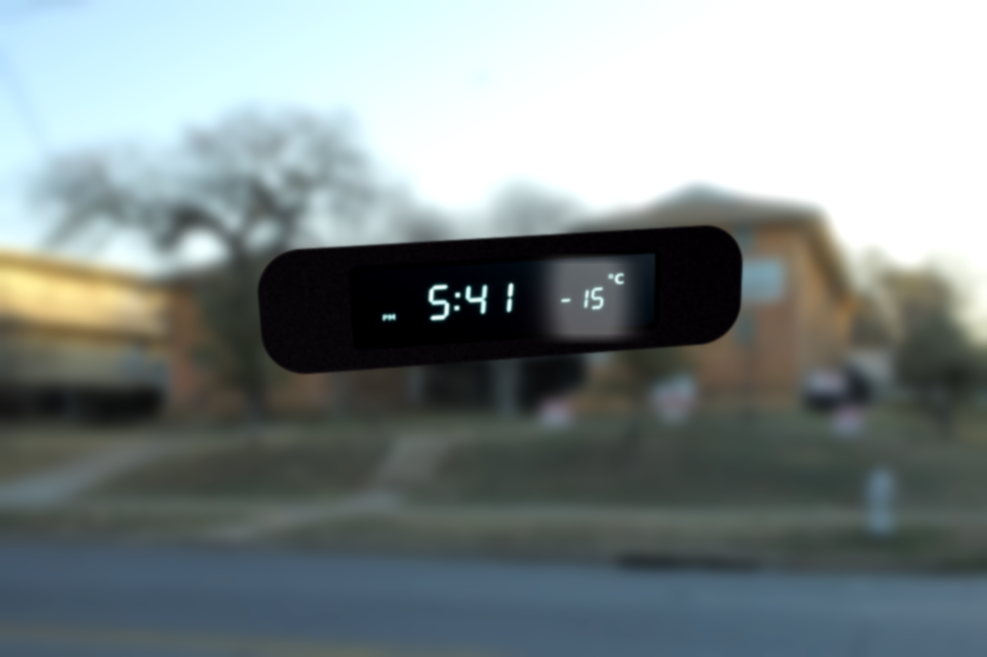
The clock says 5:41
